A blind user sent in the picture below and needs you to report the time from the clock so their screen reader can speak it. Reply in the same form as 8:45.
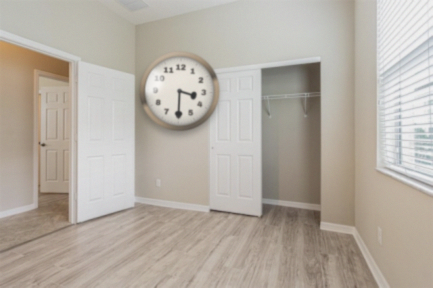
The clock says 3:30
